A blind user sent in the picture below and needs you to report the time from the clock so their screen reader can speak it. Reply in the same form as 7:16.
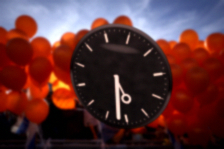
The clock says 5:32
